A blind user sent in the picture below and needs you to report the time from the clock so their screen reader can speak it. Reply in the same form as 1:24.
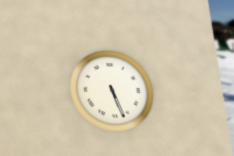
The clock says 5:27
